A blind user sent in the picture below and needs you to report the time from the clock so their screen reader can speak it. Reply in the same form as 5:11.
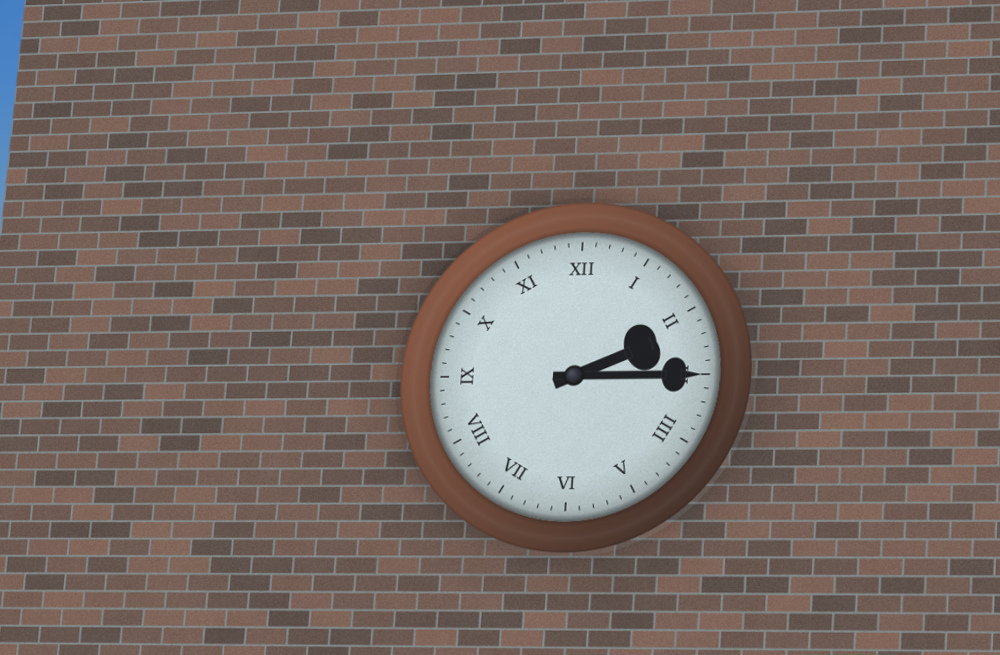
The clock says 2:15
